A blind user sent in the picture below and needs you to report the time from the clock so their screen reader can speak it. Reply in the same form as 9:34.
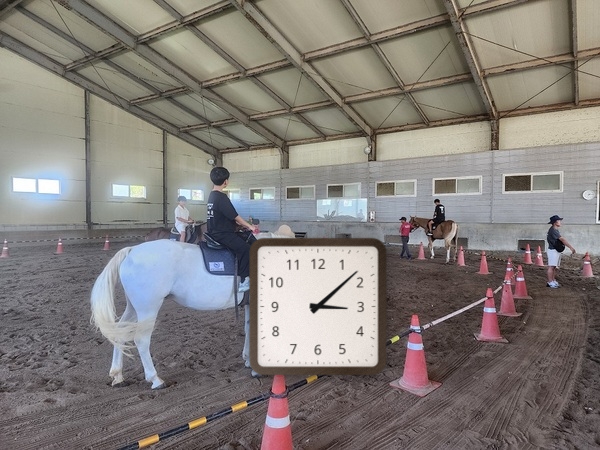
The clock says 3:08
